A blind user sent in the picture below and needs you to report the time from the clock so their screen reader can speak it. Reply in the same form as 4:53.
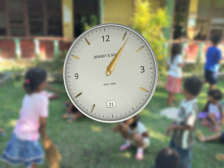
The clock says 1:06
